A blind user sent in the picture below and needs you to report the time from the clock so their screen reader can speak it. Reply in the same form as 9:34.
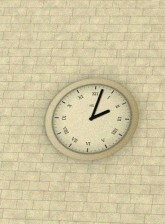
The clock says 2:02
